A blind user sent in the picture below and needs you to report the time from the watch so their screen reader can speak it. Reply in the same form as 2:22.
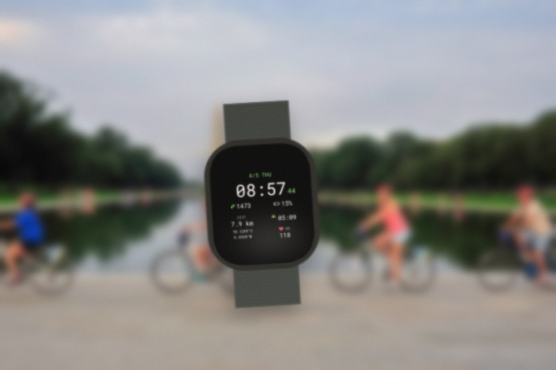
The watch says 8:57
